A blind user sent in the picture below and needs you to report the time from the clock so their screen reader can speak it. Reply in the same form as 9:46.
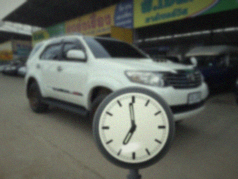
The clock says 6:59
